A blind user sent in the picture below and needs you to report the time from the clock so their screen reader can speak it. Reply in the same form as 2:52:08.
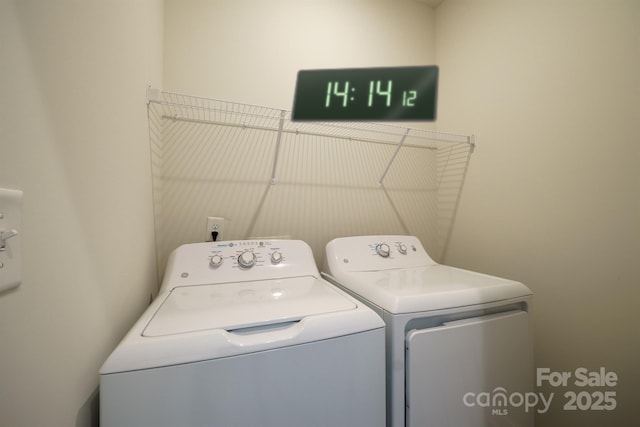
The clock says 14:14:12
